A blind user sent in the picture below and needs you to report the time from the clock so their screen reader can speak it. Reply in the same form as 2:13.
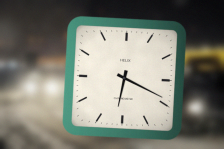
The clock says 6:19
